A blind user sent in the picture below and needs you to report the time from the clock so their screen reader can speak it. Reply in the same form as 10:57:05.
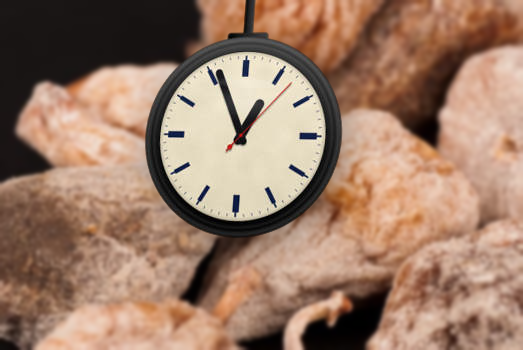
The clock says 12:56:07
